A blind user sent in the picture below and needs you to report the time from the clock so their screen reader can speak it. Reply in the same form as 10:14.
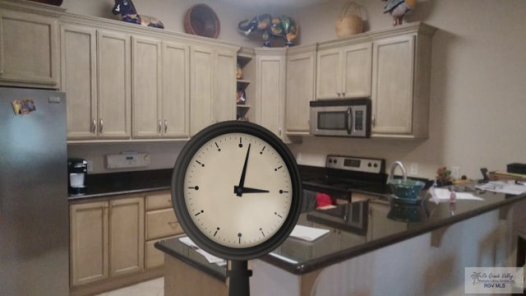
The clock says 3:02
